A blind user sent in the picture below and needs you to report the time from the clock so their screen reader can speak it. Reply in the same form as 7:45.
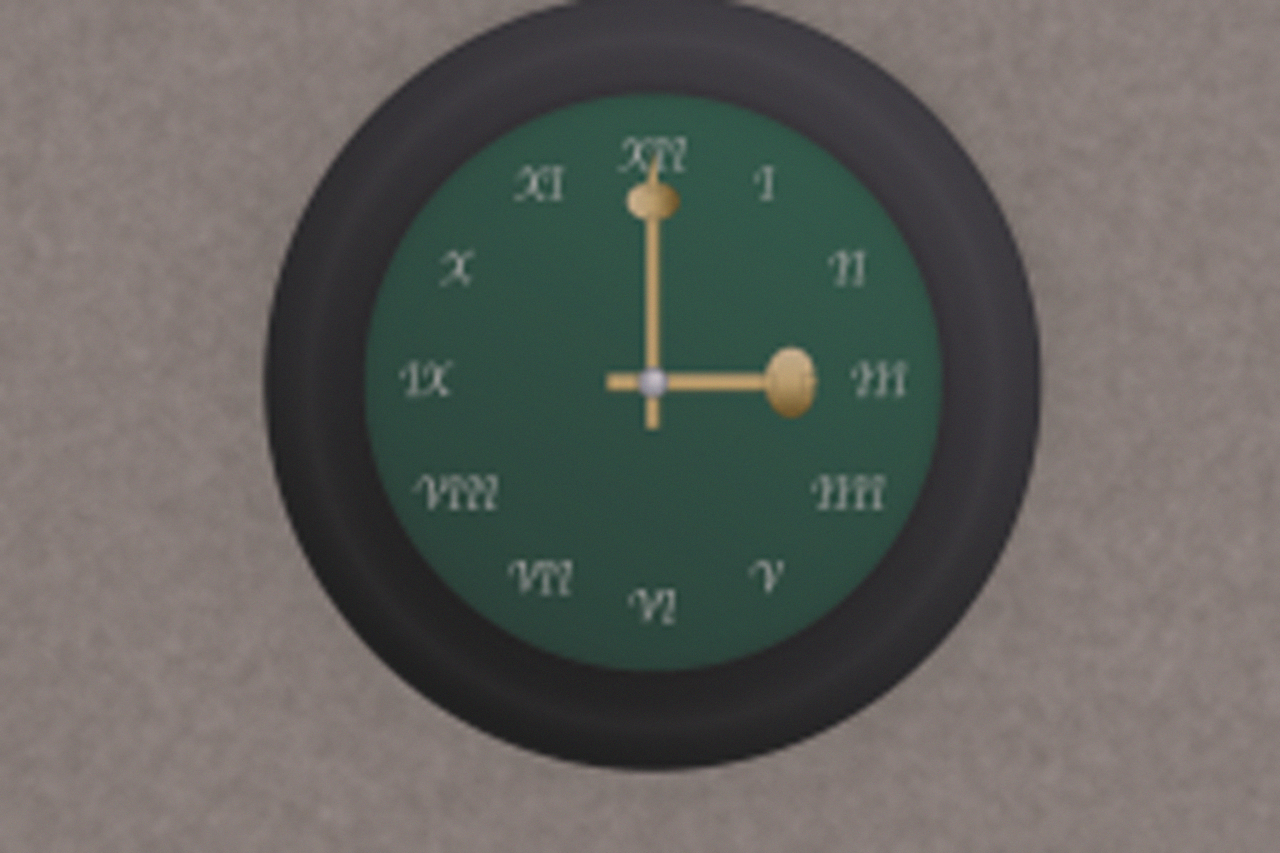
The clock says 3:00
